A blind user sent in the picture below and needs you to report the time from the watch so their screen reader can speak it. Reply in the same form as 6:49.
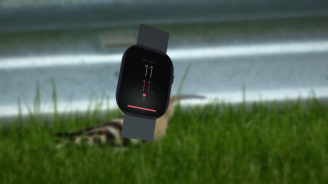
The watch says 11:11
